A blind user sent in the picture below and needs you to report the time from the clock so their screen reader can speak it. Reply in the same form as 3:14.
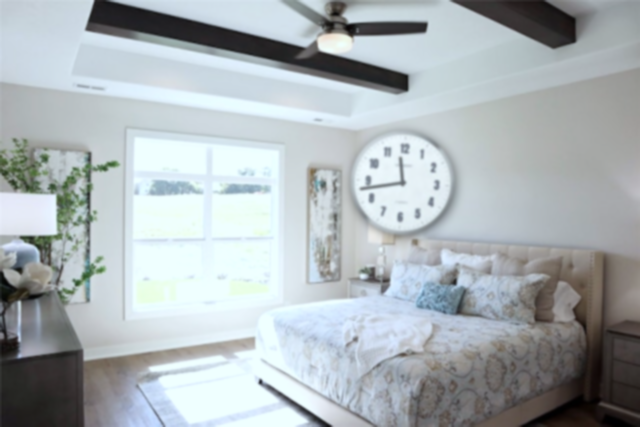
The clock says 11:43
